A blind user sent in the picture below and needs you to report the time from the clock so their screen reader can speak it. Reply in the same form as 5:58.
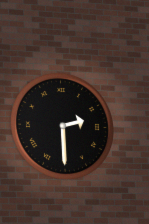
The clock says 2:30
